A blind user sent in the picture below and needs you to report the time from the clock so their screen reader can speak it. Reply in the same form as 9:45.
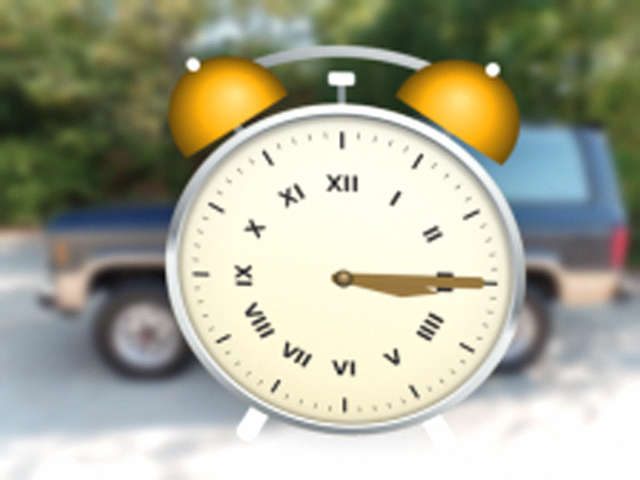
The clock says 3:15
